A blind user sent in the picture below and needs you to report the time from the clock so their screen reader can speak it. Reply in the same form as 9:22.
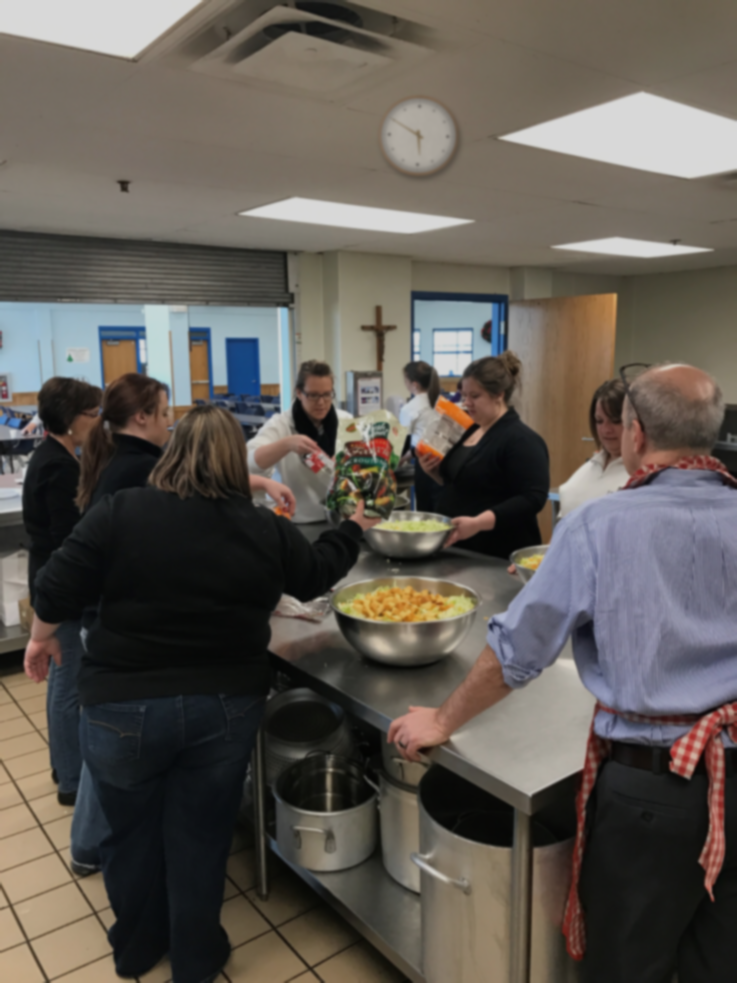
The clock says 5:50
